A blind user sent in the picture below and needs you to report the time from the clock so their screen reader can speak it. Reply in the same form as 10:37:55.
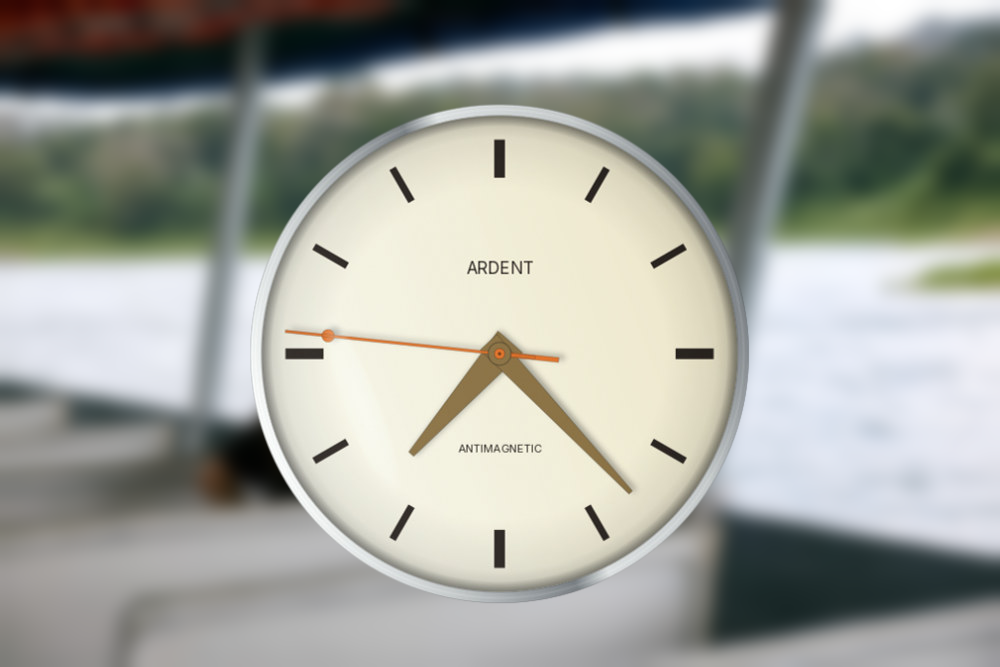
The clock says 7:22:46
